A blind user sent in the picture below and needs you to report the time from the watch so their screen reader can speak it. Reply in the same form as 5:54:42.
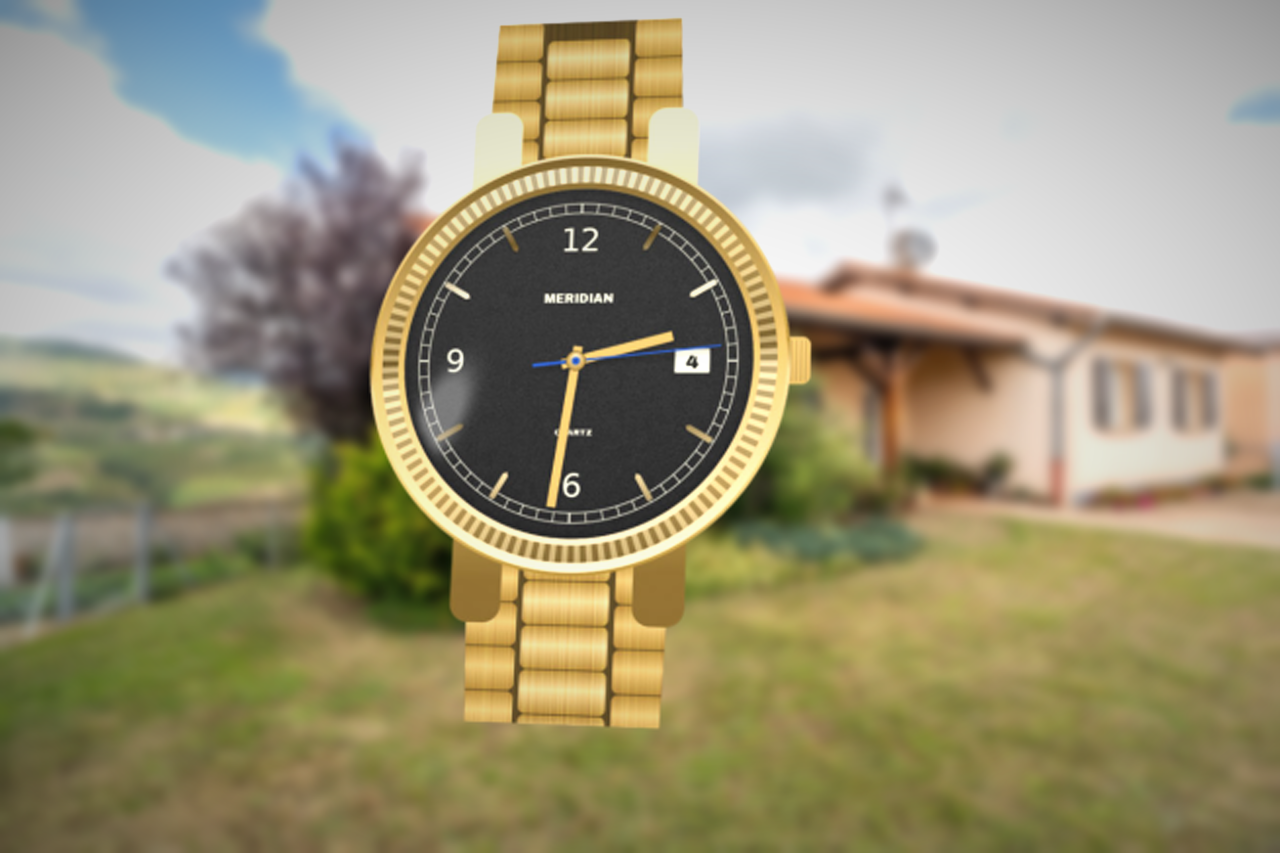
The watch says 2:31:14
